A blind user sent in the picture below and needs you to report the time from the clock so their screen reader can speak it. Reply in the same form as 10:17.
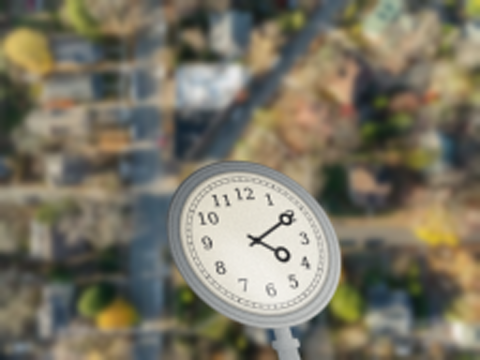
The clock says 4:10
